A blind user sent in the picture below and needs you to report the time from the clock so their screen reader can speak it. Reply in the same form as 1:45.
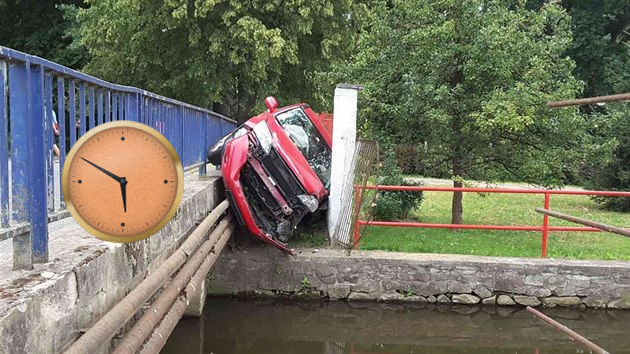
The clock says 5:50
